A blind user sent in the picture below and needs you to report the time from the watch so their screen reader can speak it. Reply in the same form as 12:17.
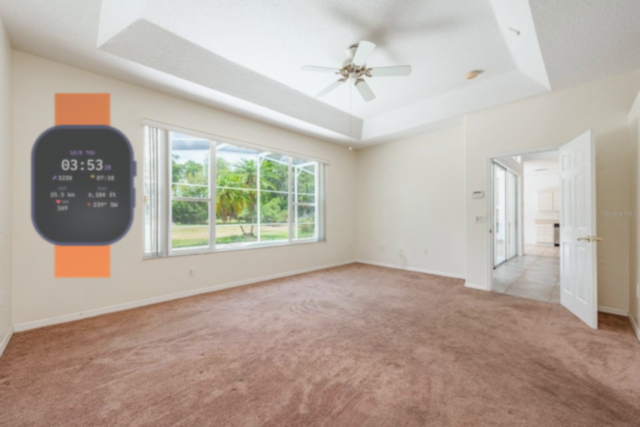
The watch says 3:53
